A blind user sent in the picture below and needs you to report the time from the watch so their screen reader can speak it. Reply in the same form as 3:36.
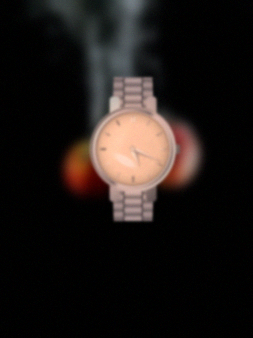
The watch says 5:19
